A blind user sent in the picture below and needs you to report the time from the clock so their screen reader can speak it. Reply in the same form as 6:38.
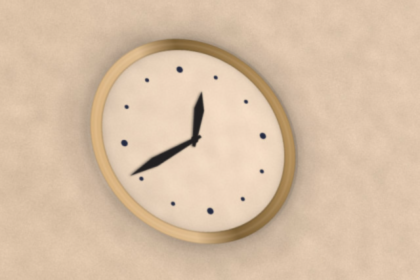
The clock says 12:41
